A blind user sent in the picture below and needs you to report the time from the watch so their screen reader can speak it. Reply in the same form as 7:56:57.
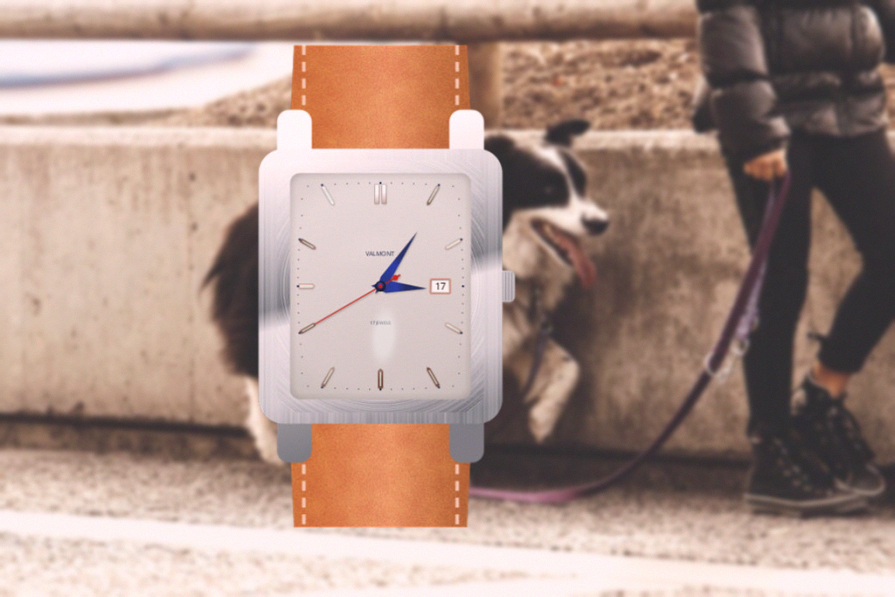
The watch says 3:05:40
